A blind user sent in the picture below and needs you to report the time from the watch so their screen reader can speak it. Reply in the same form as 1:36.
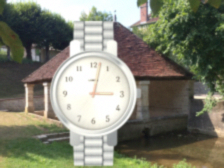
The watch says 3:02
